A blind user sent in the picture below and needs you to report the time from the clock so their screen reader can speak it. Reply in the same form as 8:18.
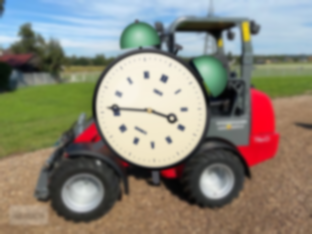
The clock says 2:41
